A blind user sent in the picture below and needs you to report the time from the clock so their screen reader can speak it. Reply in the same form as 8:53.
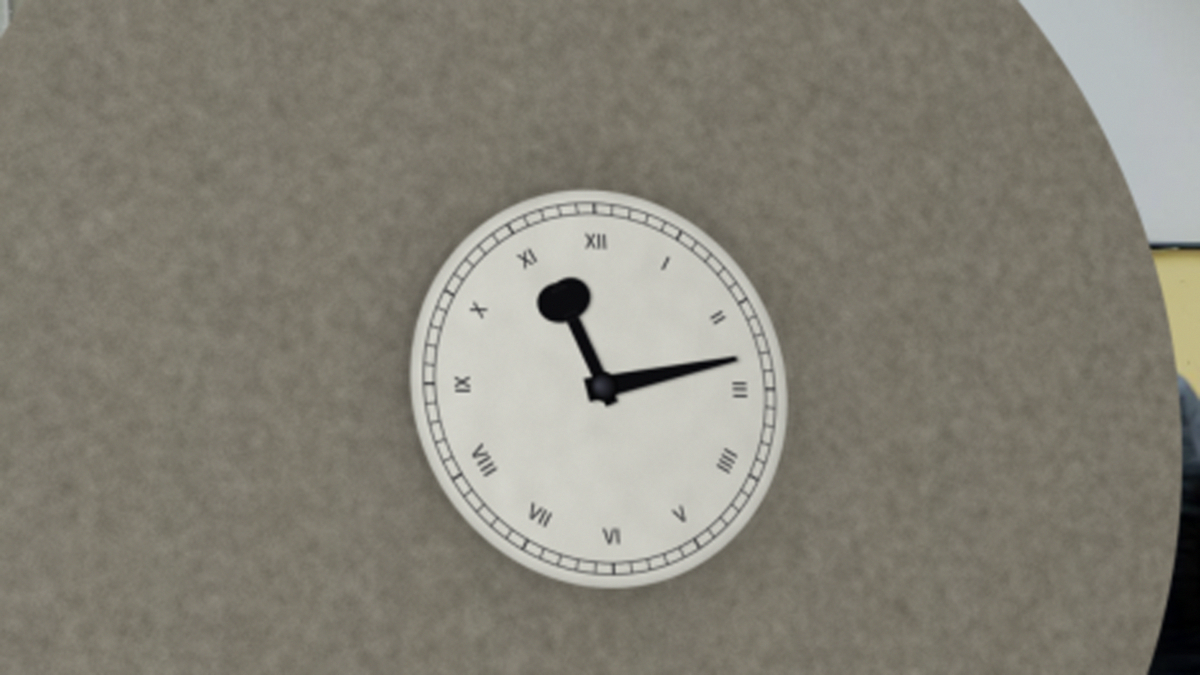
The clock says 11:13
